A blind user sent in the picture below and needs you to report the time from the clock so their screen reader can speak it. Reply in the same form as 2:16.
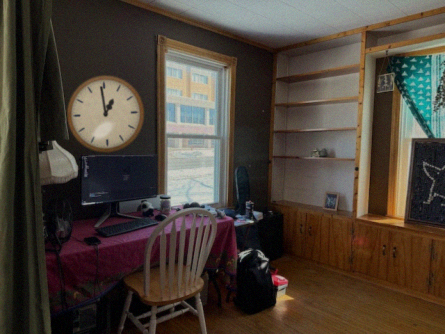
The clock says 12:59
